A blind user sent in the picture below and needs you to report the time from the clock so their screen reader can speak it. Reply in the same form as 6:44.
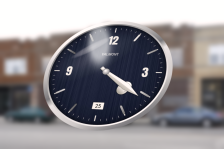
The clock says 4:21
